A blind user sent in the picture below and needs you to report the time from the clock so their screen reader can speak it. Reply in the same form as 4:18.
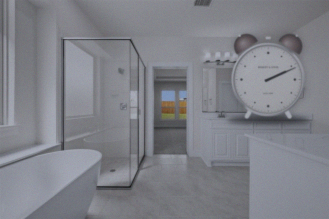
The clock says 2:11
